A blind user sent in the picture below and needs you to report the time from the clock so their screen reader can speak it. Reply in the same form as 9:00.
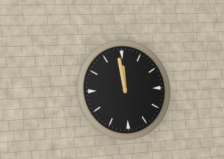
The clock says 11:59
